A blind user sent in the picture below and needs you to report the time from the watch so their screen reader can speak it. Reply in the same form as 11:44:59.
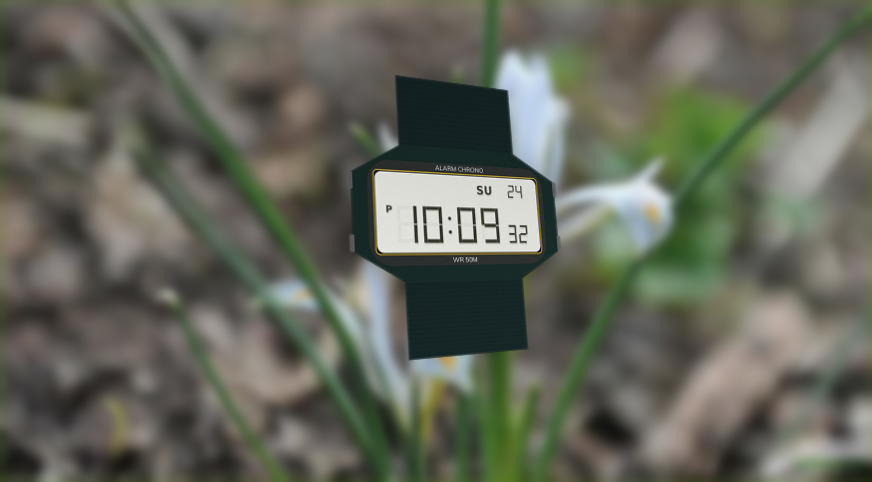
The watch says 10:09:32
